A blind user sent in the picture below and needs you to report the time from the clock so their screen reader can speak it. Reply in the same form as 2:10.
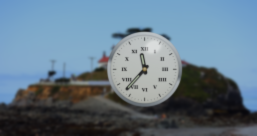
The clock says 11:37
